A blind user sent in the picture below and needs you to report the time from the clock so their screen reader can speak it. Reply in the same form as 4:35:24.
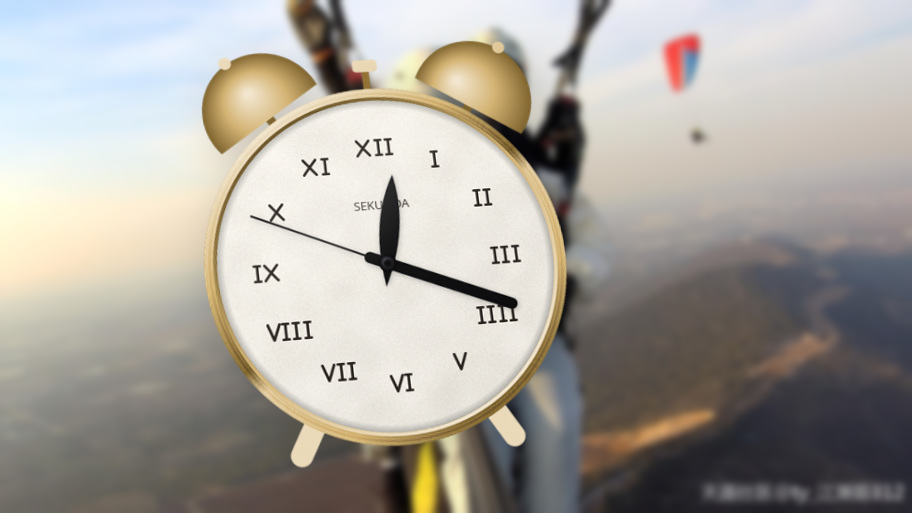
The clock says 12:18:49
